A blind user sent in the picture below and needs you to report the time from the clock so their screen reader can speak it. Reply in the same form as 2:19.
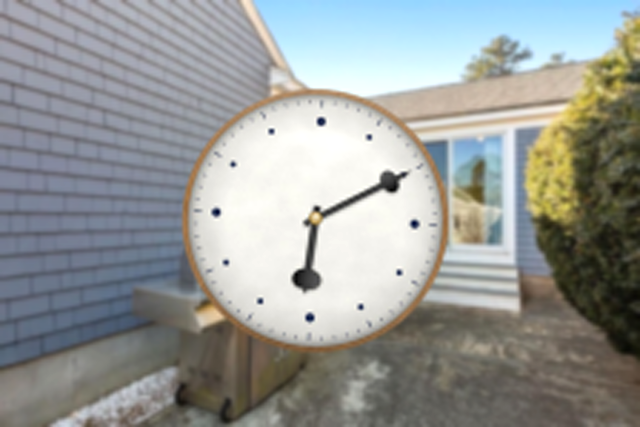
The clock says 6:10
